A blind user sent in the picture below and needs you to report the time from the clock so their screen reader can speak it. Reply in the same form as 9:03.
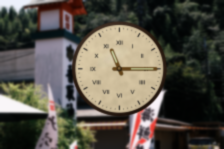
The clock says 11:15
